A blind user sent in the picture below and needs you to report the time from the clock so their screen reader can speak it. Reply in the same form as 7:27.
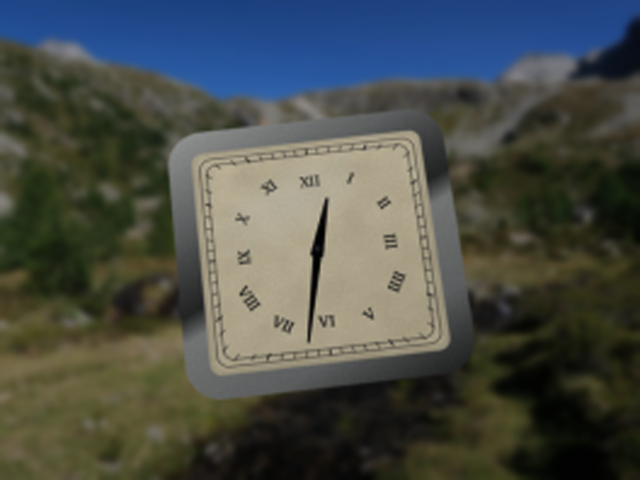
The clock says 12:32
